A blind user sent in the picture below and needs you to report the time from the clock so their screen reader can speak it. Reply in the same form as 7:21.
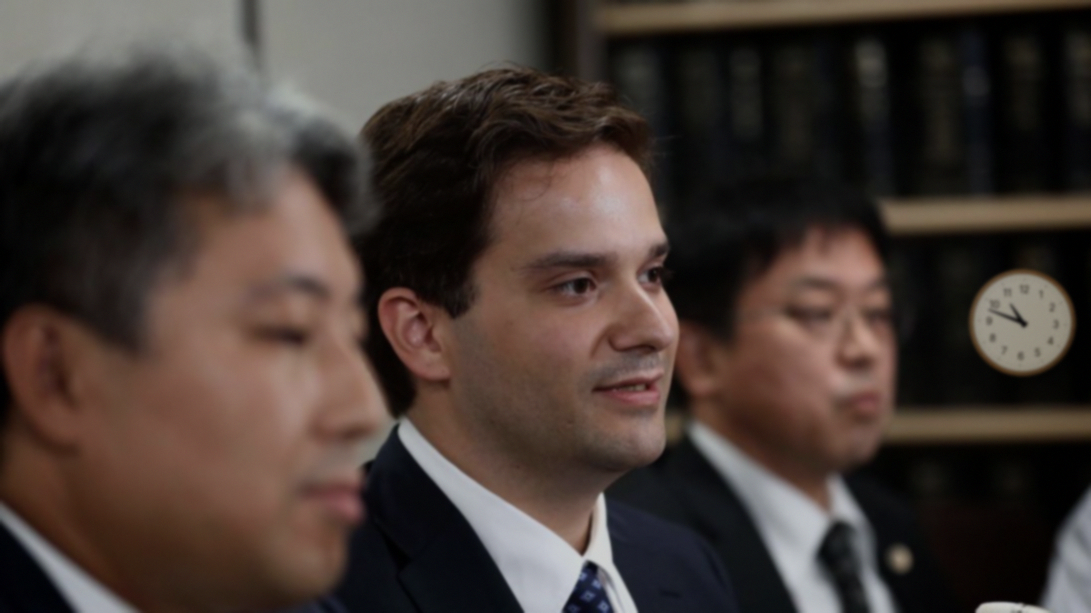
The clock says 10:48
